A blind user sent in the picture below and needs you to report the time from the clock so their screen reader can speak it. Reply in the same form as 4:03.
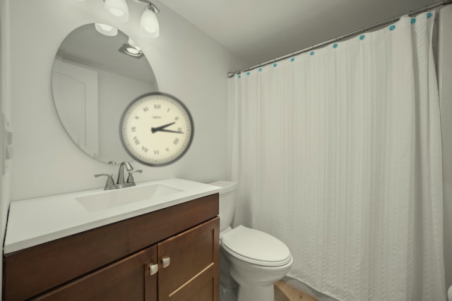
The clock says 2:16
